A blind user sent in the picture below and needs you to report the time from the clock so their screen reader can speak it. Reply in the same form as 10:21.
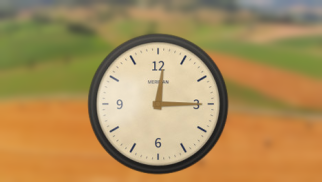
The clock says 12:15
